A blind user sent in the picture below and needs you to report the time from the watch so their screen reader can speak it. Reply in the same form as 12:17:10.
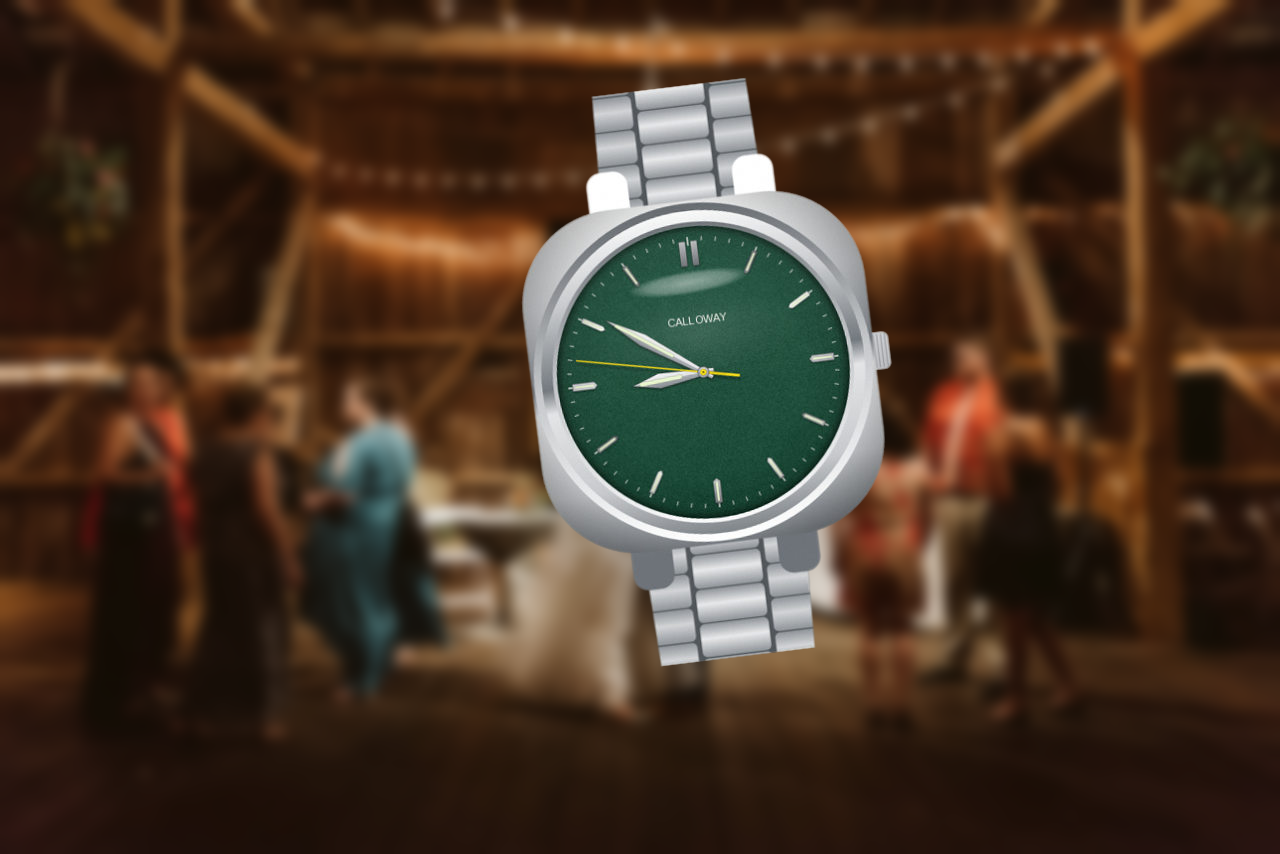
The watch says 8:50:47
